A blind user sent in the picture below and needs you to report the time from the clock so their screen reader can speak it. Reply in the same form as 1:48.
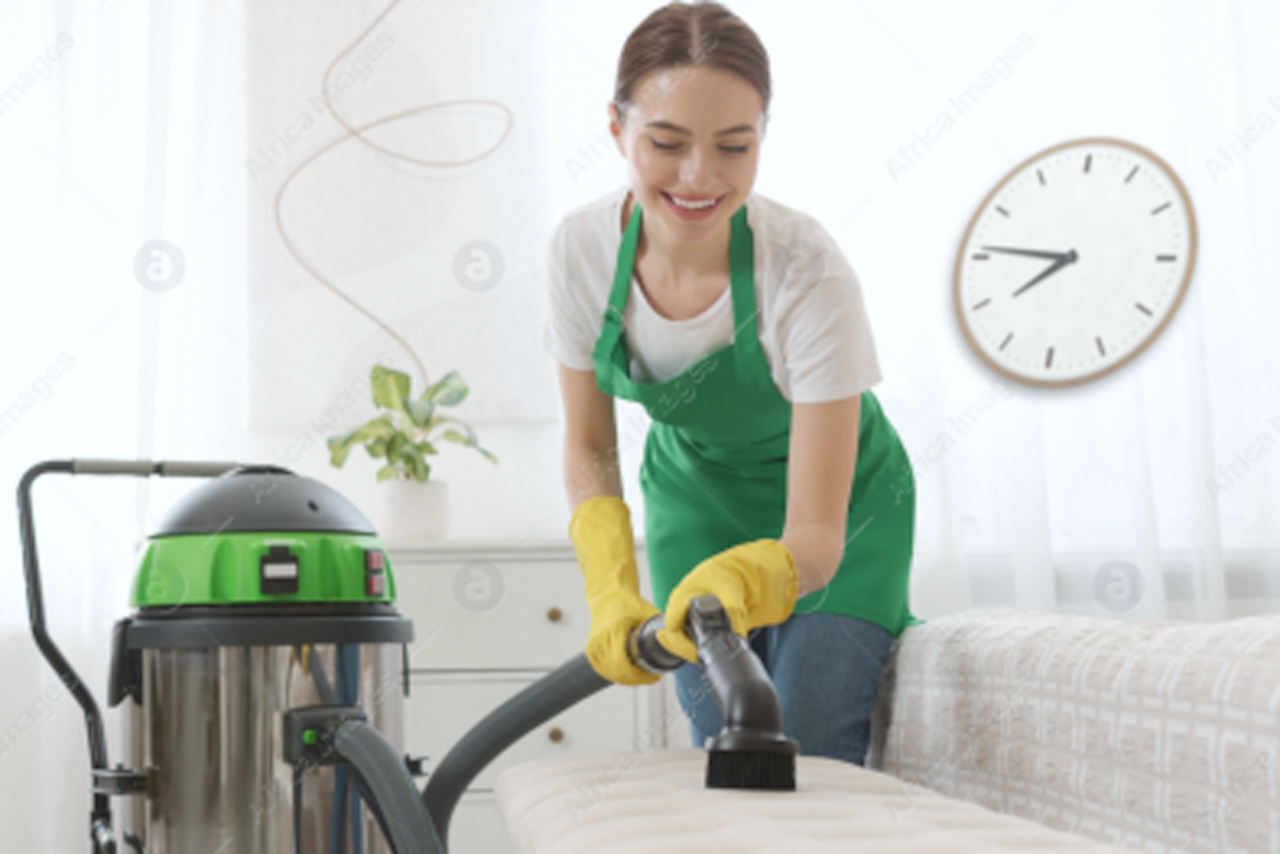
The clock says 7:46
